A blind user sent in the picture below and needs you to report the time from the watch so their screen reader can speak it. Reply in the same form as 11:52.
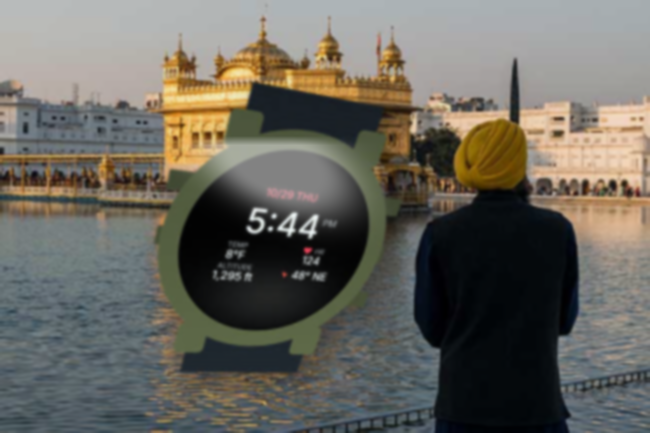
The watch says 5:44
